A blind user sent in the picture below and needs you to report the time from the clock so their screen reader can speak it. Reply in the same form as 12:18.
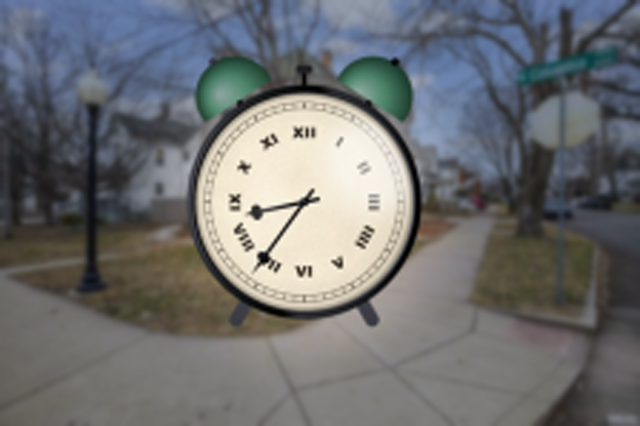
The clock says 8:36
